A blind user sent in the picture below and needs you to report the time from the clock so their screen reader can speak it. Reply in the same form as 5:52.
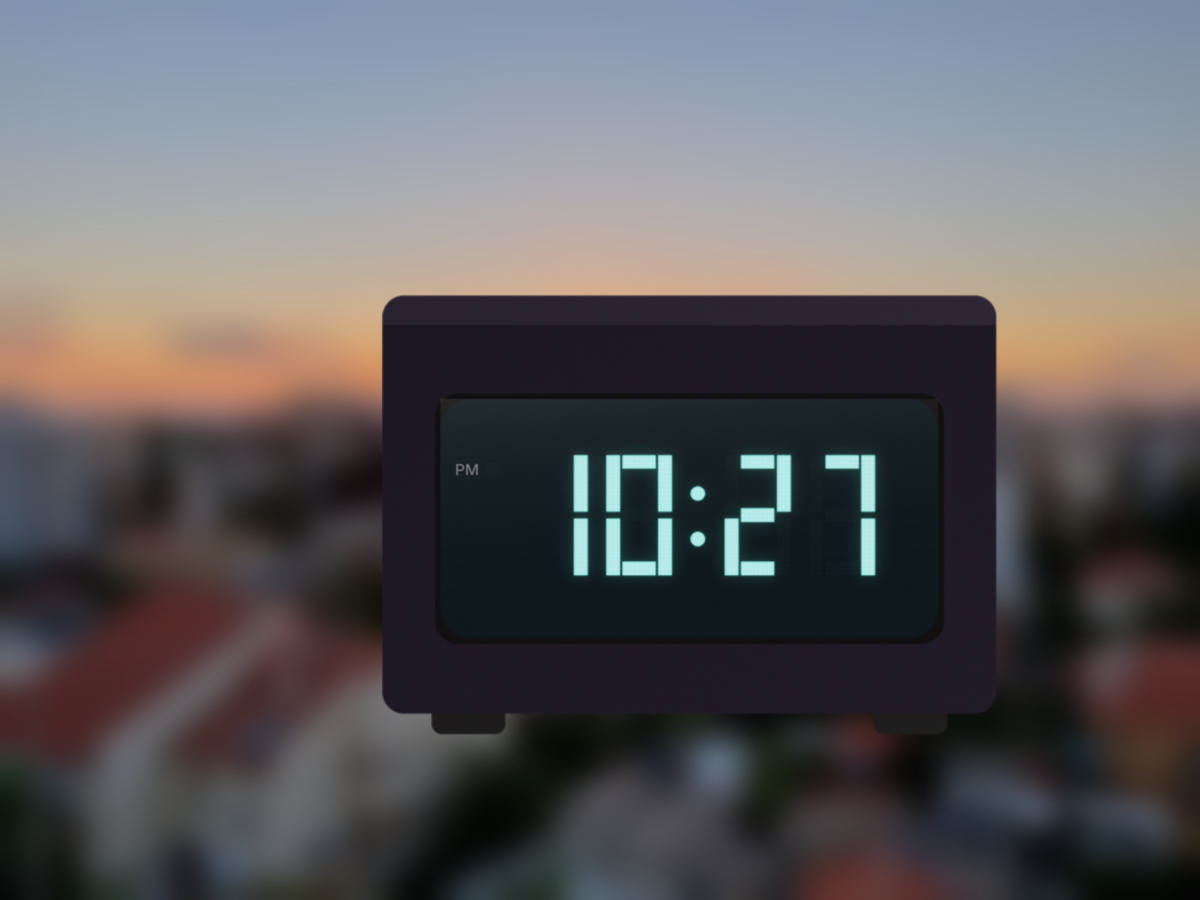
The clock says 10:27
